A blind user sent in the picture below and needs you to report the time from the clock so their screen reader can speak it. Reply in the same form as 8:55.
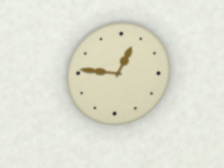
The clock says 12:46
